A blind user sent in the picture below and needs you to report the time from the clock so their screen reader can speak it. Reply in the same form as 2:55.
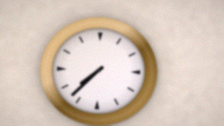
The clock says 7:37
